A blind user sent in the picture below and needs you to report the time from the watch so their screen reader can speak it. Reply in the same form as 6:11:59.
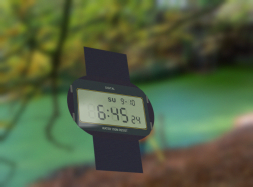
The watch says 6:45:24
